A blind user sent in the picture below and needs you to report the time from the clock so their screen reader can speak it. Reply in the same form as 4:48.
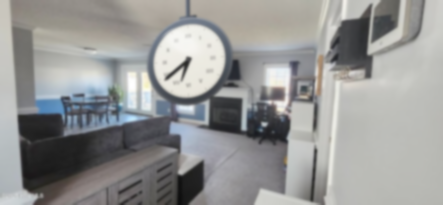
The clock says 6:39
